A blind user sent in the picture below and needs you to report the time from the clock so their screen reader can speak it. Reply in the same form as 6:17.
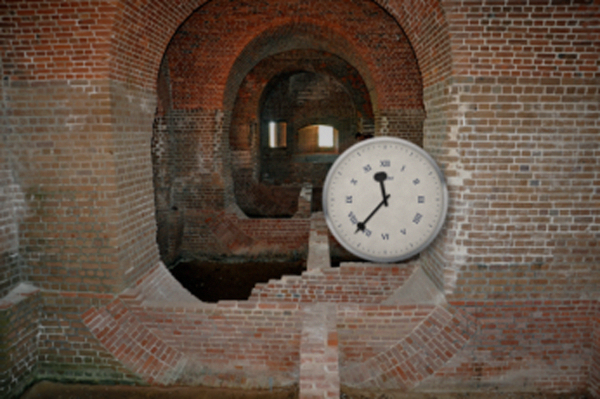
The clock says 11:37
